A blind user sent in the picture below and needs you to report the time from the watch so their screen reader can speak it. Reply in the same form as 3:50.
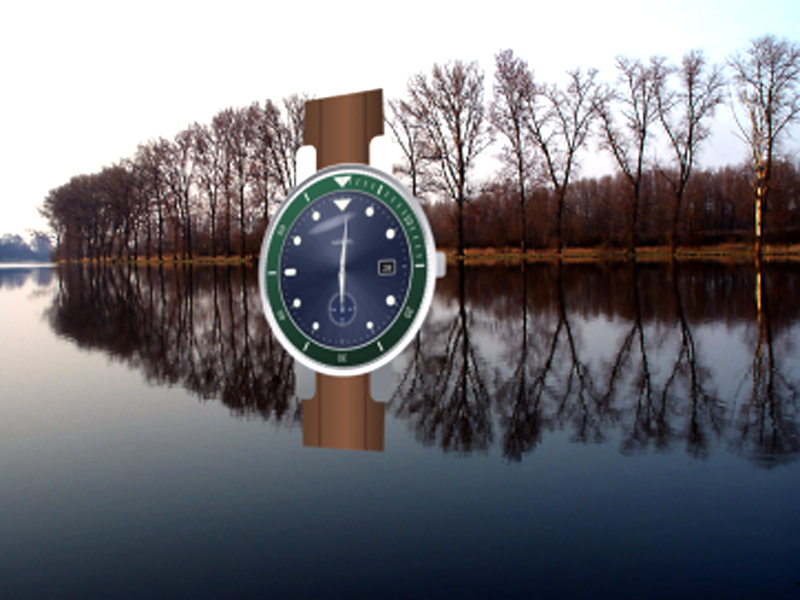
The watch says 6:01
